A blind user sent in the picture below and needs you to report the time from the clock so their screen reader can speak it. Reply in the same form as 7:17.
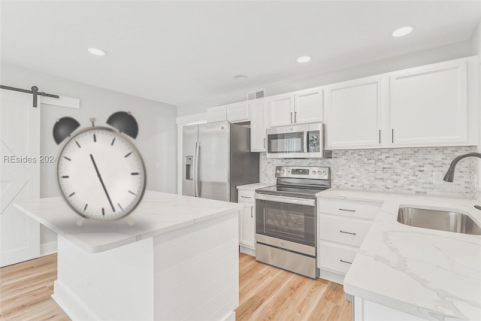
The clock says 11:27
